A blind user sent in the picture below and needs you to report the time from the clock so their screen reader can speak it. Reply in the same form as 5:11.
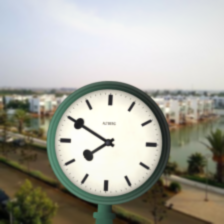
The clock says 7:50
